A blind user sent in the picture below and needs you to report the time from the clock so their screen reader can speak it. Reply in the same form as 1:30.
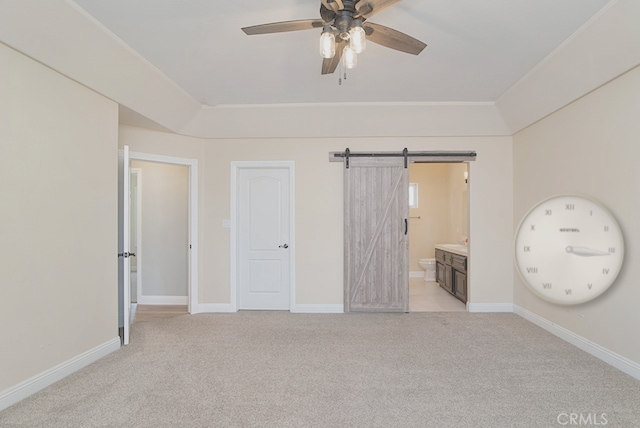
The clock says 3:16
